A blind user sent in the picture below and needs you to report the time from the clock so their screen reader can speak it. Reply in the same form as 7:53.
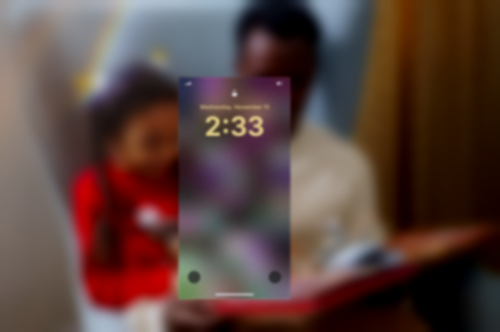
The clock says 2:33
